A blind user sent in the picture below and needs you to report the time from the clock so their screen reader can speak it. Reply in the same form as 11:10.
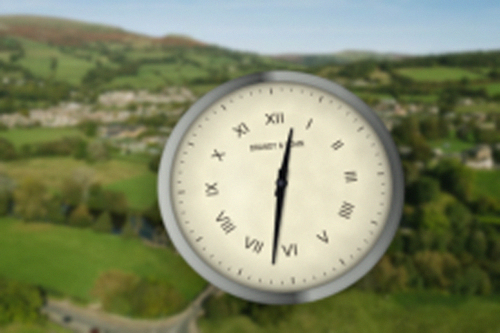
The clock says 12:32
